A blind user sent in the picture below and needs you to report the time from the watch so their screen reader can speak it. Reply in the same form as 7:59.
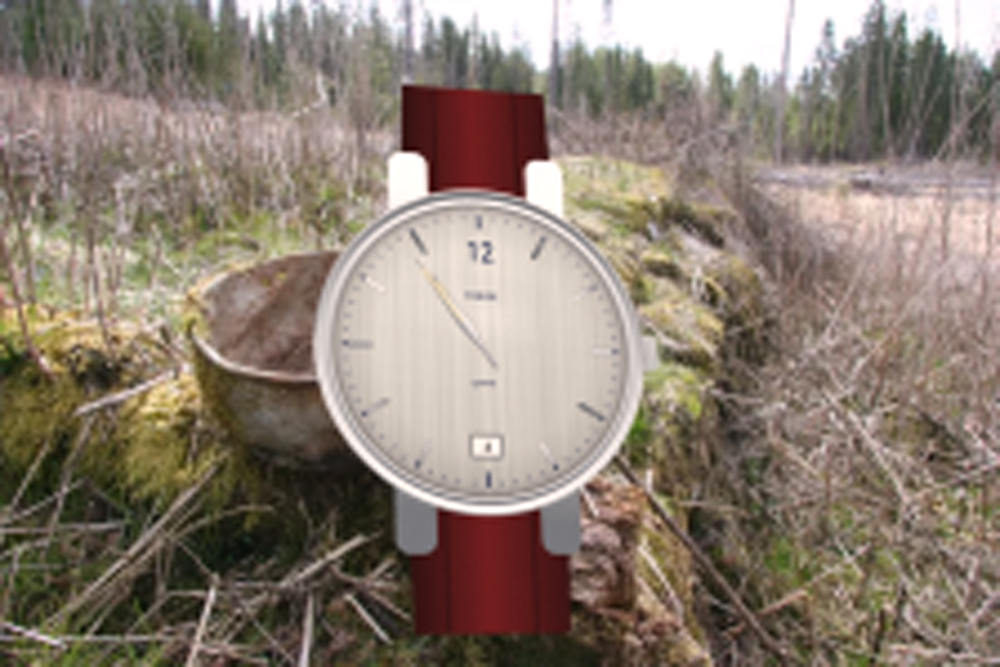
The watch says 10:54
